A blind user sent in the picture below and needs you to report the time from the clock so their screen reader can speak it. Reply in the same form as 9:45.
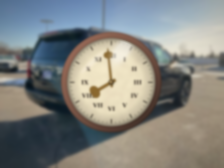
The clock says 7:59
